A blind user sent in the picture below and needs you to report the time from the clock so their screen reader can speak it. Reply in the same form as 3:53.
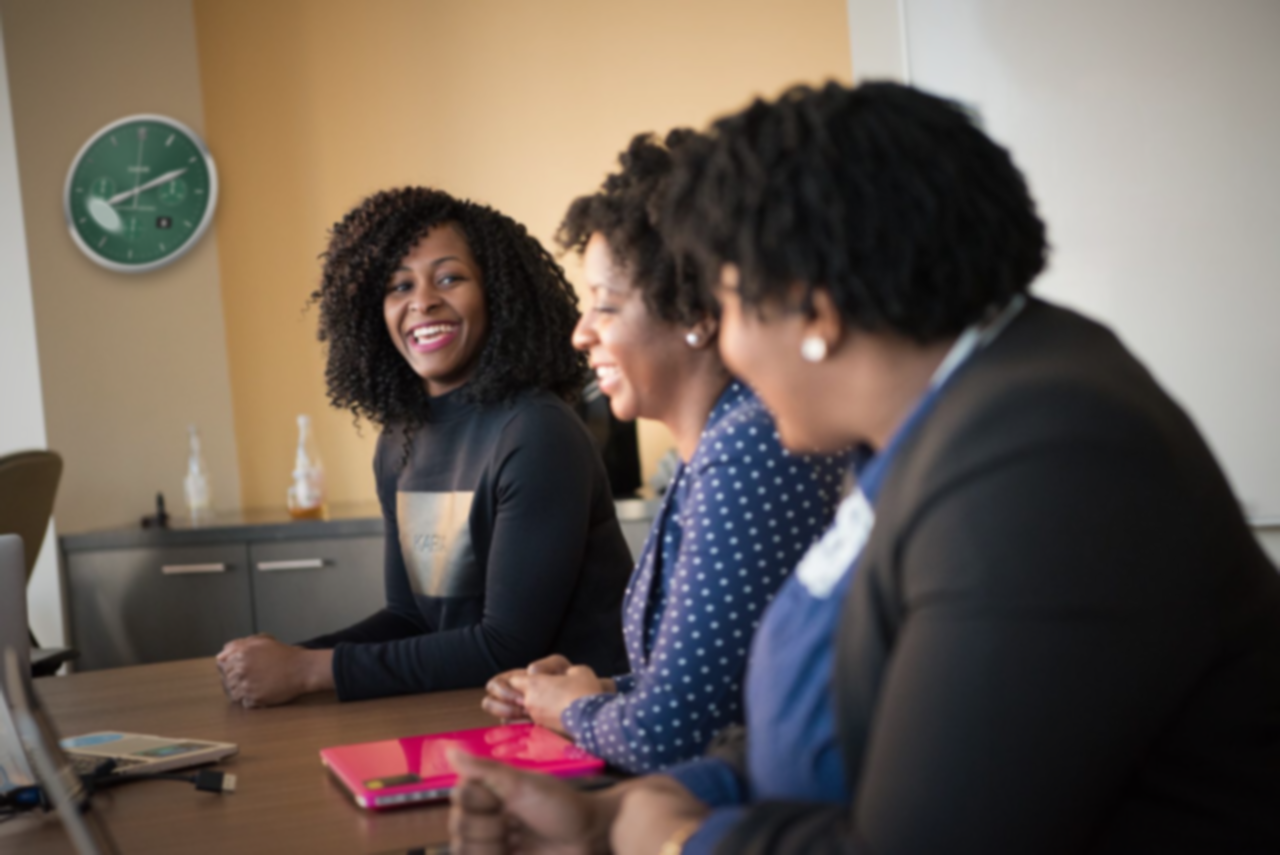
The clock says 8:11
